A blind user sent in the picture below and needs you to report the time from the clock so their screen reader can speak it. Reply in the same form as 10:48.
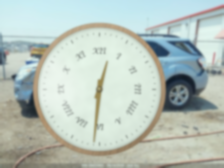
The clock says 12:31
